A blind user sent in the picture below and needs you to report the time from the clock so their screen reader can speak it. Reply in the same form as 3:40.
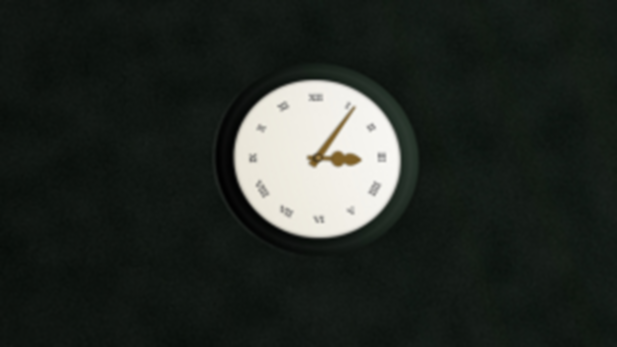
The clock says 3:06
